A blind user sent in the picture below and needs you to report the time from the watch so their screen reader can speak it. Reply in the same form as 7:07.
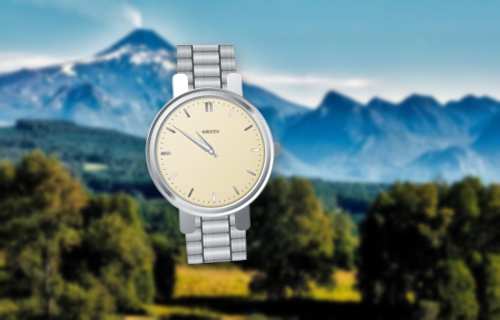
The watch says 10:51
